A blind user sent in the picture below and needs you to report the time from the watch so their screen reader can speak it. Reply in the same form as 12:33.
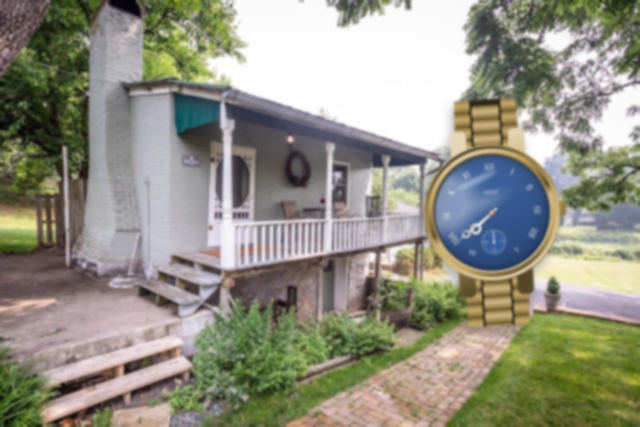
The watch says 7:39
